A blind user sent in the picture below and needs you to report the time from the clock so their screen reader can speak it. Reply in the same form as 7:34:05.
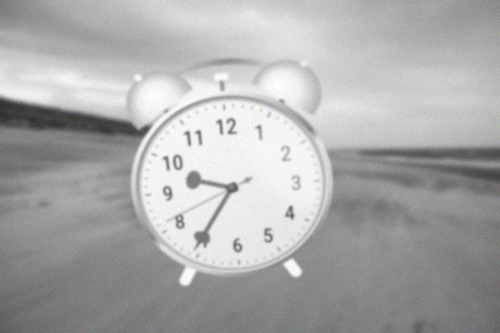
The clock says 9:35:41
